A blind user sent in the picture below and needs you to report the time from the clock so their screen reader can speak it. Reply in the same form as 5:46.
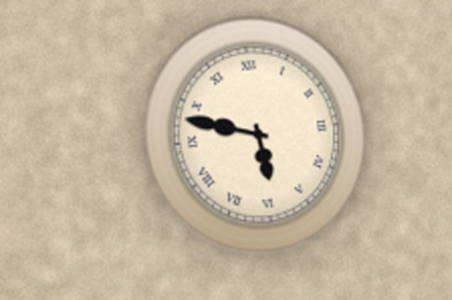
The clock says 5:48
